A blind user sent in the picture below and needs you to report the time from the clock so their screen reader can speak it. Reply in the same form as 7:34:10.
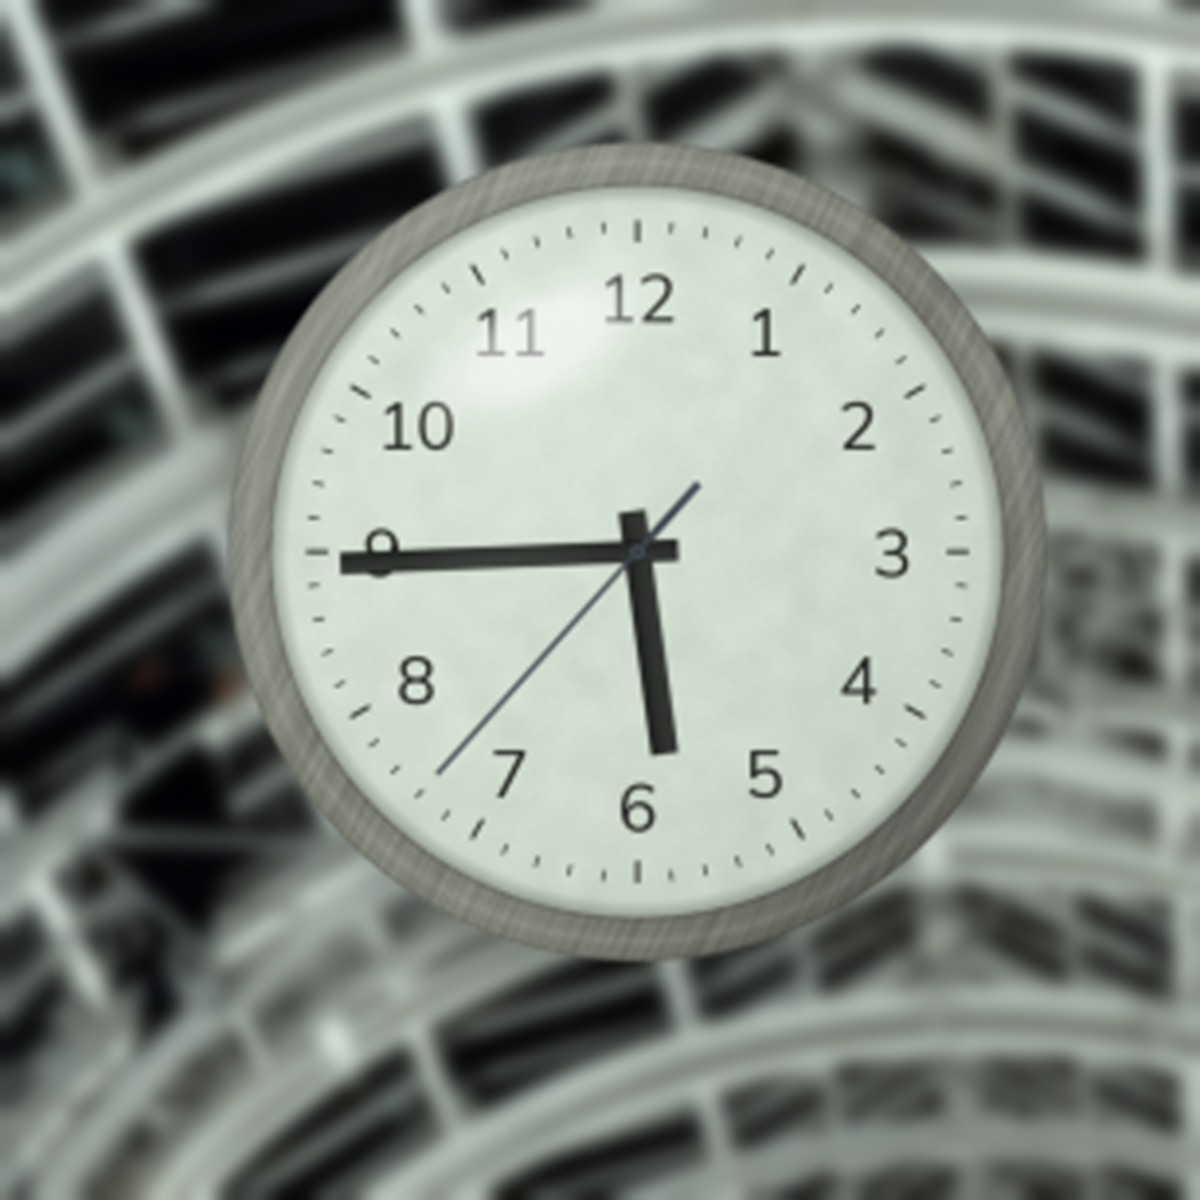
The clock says 5:44:37
